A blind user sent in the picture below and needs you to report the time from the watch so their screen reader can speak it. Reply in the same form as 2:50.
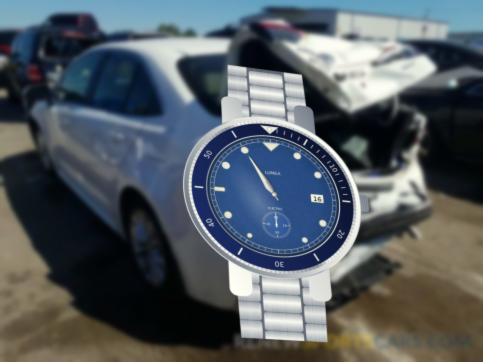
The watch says 10:55
